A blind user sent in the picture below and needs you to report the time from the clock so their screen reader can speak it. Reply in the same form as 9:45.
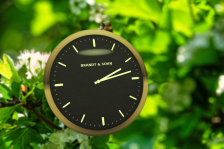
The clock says 2:13
